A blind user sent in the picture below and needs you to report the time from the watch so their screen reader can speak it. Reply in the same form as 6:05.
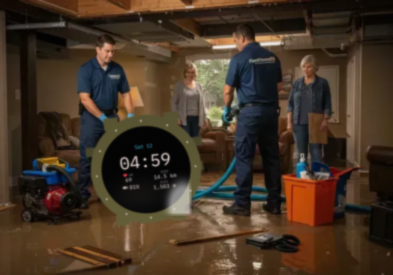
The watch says 4:59
